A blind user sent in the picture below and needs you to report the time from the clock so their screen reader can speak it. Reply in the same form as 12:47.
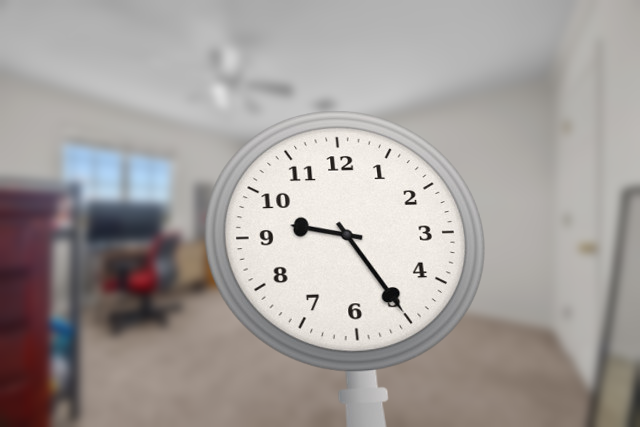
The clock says 9:25
